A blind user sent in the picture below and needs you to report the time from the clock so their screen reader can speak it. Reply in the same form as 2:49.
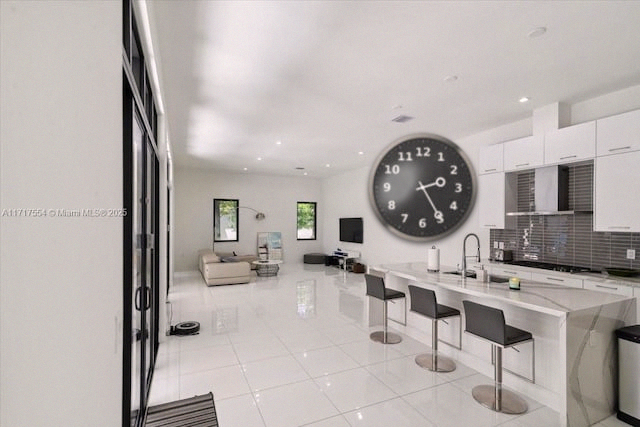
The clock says 2:25
